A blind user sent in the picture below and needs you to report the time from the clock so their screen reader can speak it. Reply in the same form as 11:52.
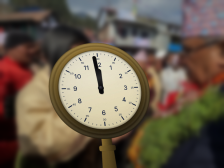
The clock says 11:59
